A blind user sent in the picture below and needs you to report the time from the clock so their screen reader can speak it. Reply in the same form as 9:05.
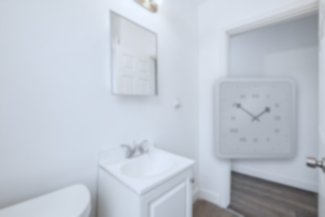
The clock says 1:51
